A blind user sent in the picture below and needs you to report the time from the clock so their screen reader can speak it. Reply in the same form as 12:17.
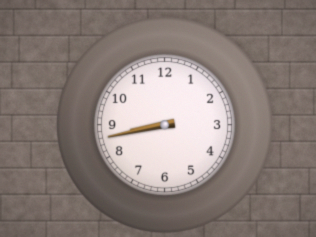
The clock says 8:43
